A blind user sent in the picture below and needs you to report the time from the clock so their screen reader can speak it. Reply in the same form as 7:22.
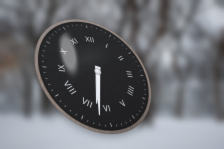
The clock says 6:32
